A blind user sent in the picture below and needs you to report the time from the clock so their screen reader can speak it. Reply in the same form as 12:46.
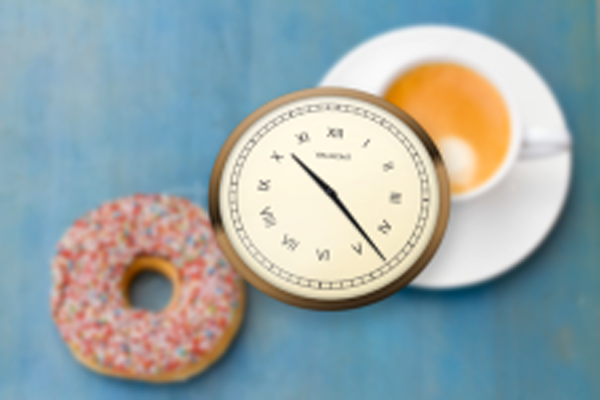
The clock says 10:23
